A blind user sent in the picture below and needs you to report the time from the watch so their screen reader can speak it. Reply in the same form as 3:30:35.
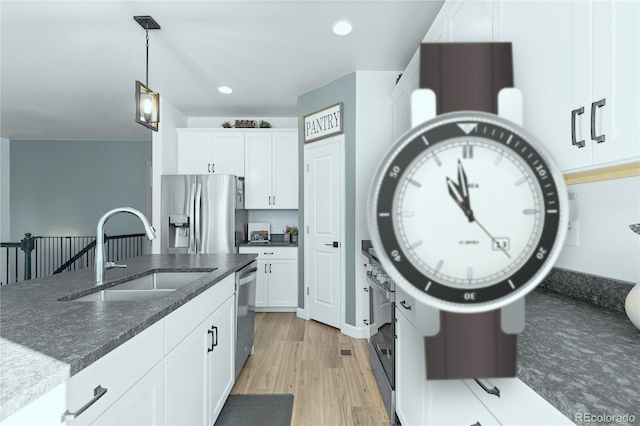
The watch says 10:58:23
